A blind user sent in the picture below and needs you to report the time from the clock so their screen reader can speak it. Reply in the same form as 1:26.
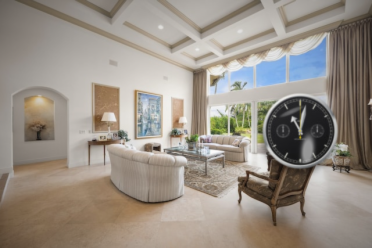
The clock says 11:02
